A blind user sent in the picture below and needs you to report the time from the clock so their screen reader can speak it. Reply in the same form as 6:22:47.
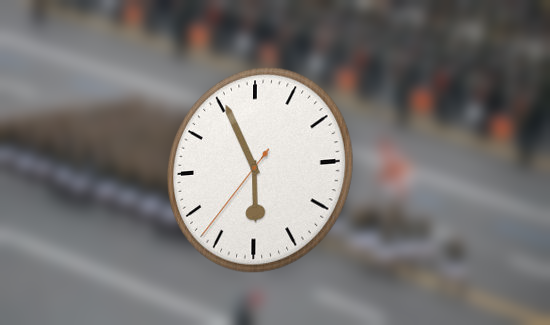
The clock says 5:55:37
